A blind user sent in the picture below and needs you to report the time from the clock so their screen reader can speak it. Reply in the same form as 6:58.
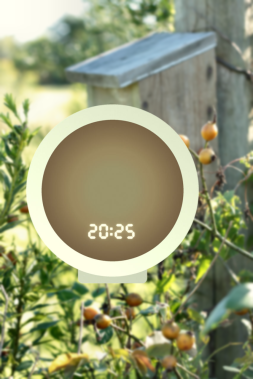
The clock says 20:25
